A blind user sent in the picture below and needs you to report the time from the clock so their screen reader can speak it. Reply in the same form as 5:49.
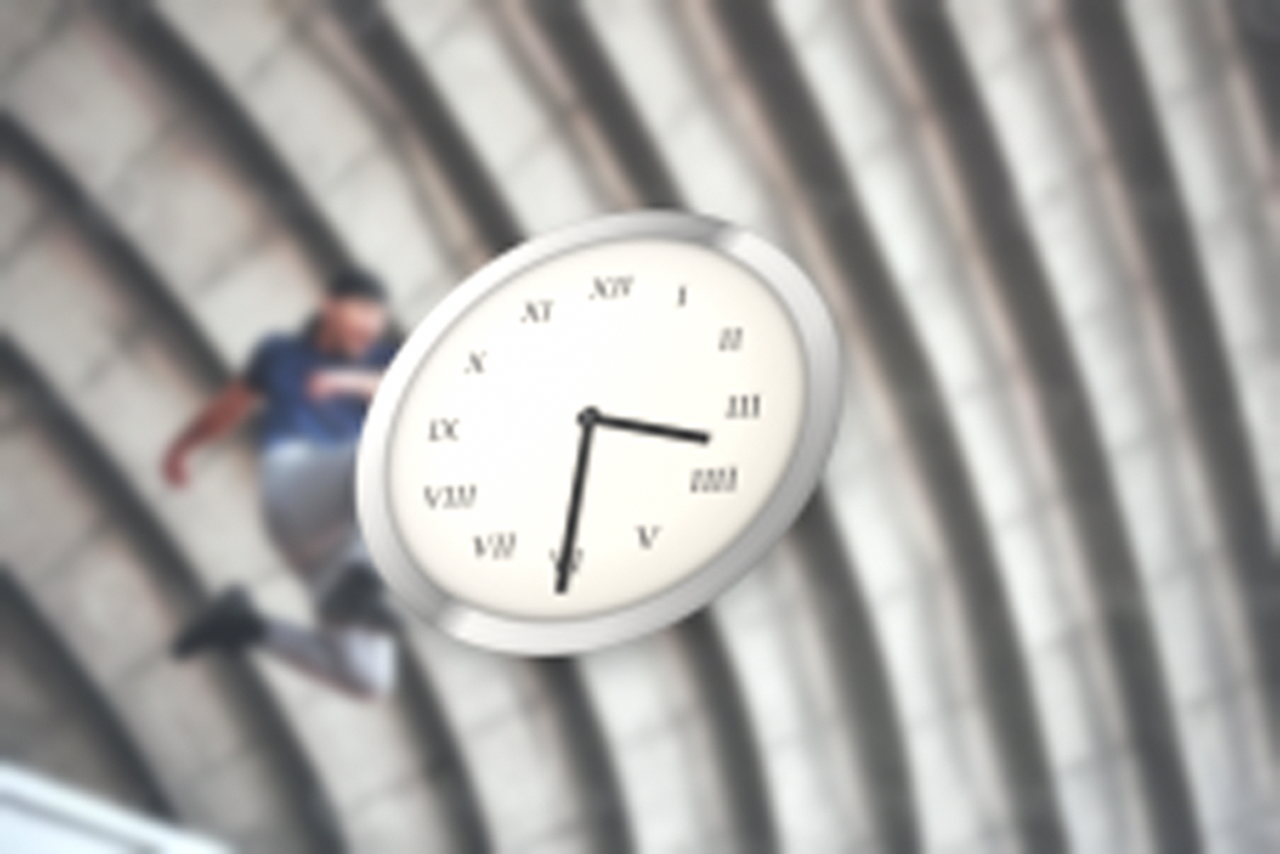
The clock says 3:30
